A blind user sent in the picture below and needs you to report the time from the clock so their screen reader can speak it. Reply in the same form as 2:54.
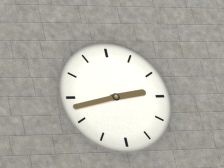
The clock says 2:43
